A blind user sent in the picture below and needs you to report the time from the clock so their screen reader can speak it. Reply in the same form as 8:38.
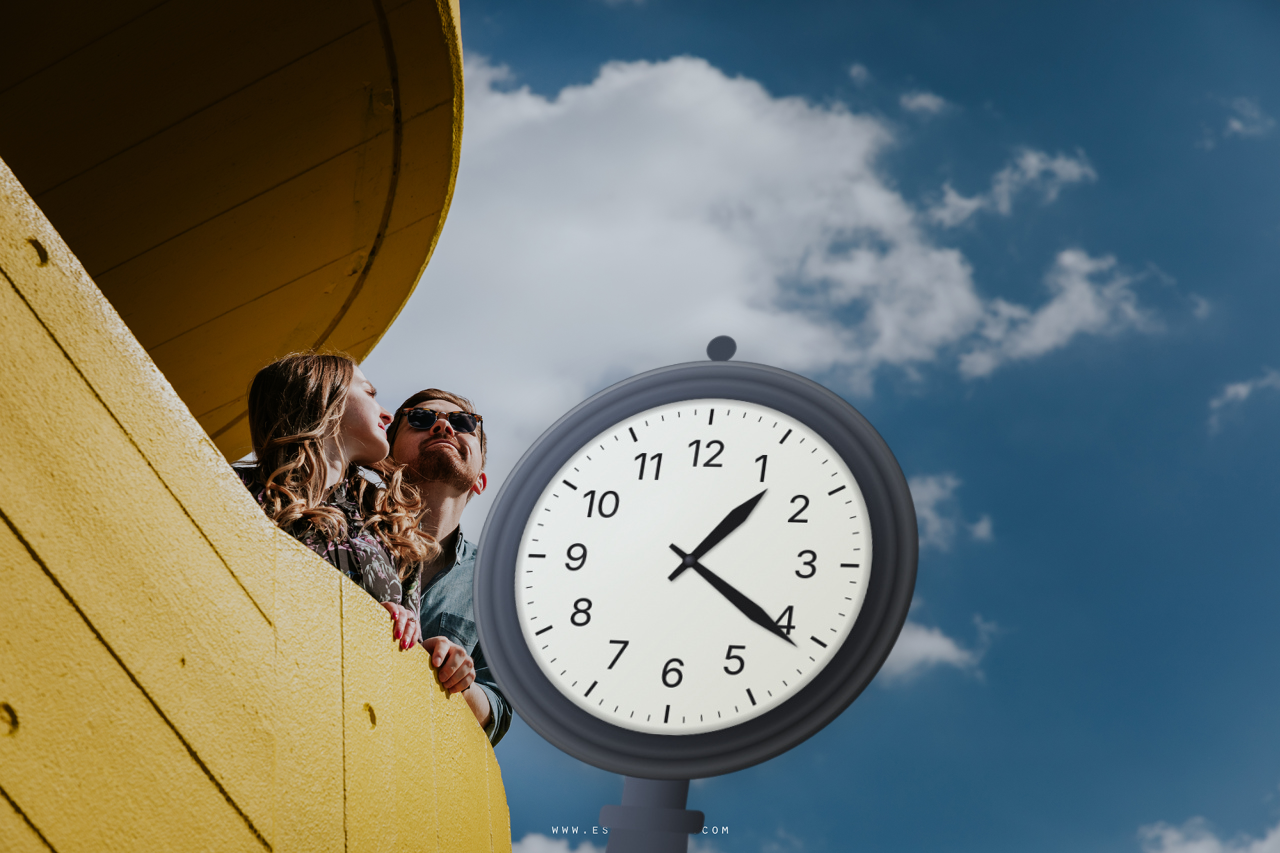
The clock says 1:21
